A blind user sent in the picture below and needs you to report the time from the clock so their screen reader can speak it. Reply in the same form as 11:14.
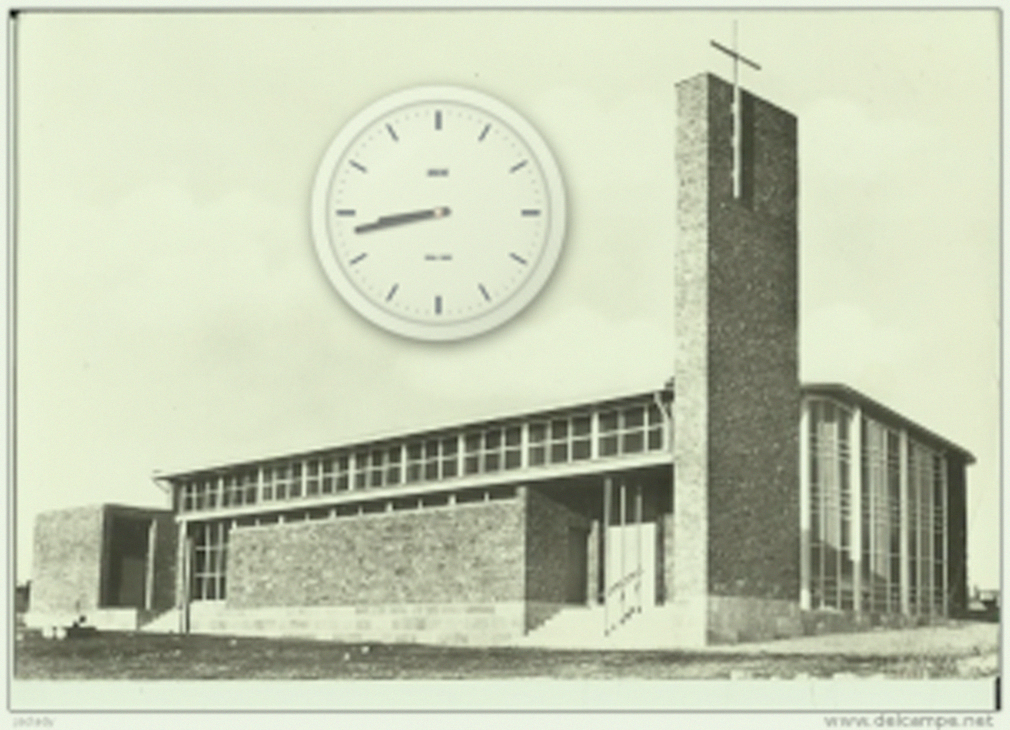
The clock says 8:43
